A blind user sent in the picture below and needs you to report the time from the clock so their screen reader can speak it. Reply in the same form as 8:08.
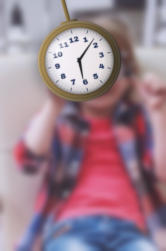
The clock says 6:08
